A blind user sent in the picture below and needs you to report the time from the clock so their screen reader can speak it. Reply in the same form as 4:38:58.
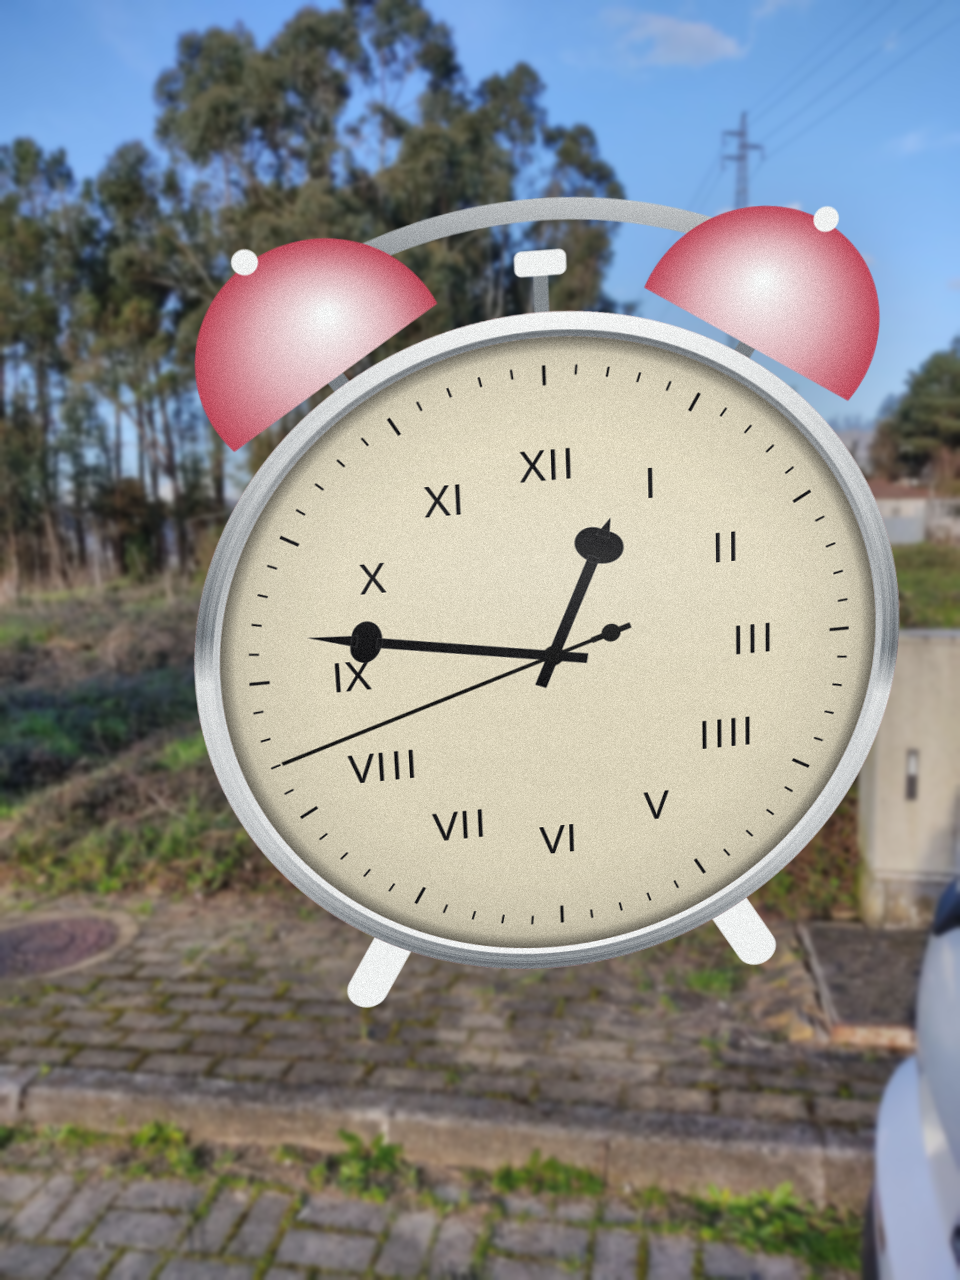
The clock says 12:46:42
